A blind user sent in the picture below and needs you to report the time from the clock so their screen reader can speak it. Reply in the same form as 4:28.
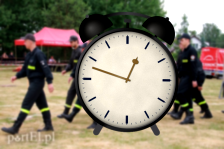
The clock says 12:48
